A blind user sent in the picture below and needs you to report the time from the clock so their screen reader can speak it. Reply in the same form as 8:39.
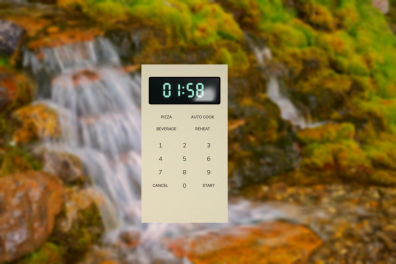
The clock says 1:58
